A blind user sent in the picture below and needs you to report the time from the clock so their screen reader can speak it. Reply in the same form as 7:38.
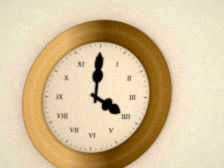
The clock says 4:00
